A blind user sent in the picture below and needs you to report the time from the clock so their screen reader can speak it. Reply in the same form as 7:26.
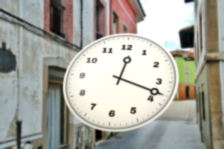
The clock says 12:18
